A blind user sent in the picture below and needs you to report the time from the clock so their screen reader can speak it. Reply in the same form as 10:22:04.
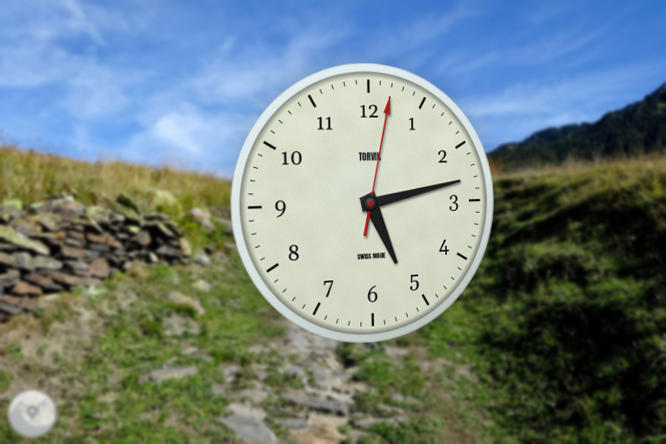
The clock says 5:13:02
